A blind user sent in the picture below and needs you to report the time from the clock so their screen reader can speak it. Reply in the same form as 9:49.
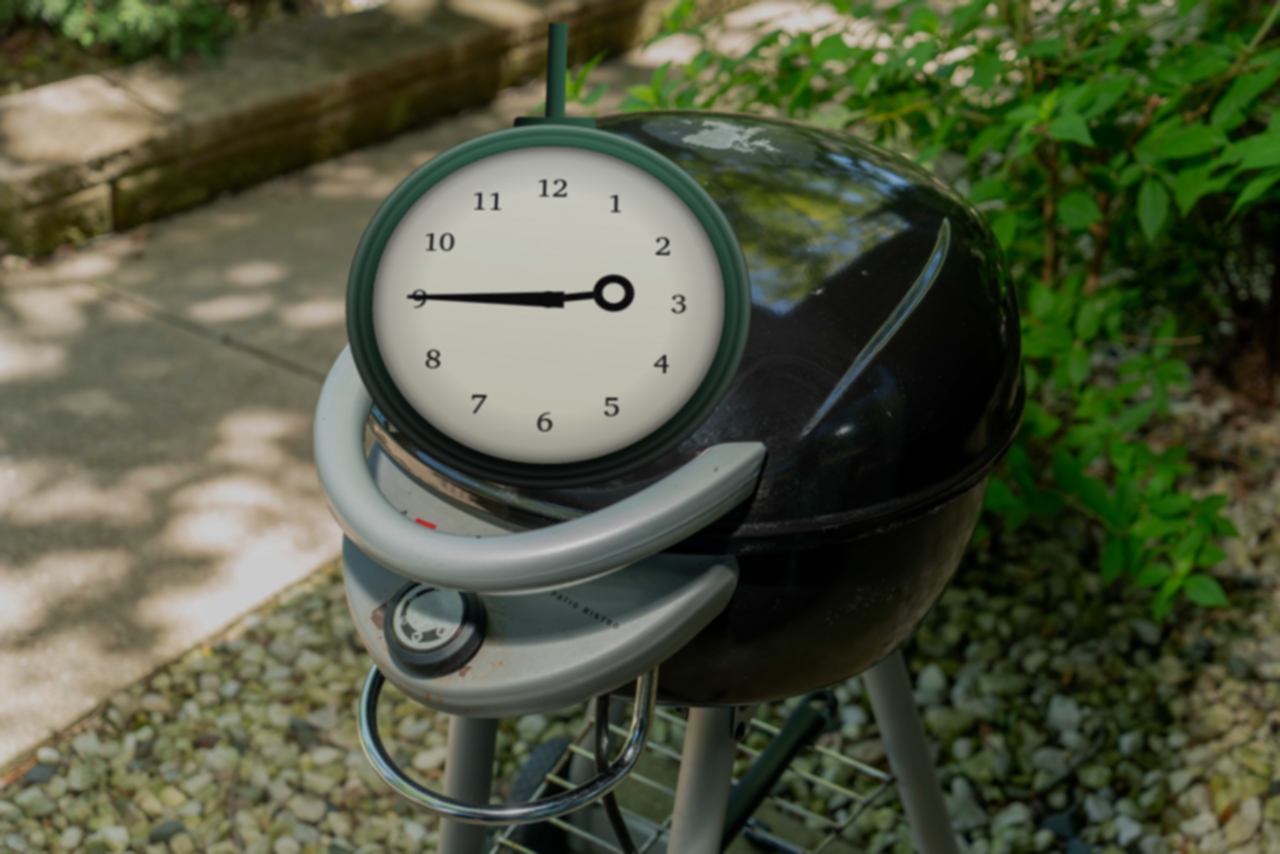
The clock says 2:45
